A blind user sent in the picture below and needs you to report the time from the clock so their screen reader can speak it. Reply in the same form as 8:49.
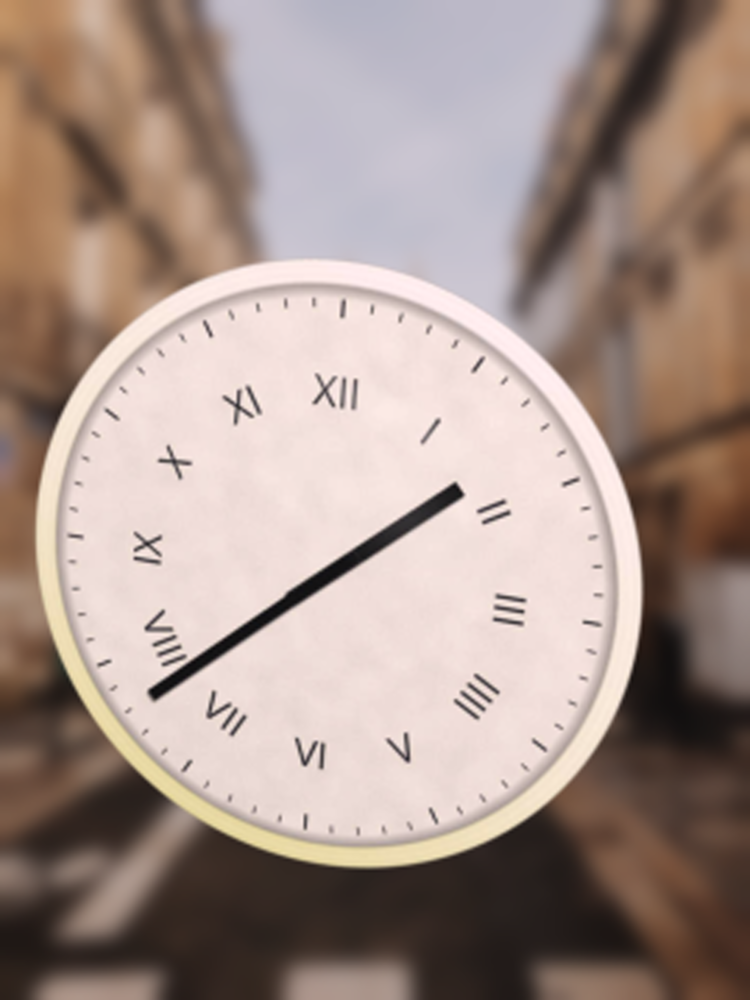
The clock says 1:38
